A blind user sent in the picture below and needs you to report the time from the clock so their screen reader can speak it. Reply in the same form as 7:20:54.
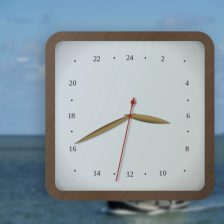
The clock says 6:40:32
